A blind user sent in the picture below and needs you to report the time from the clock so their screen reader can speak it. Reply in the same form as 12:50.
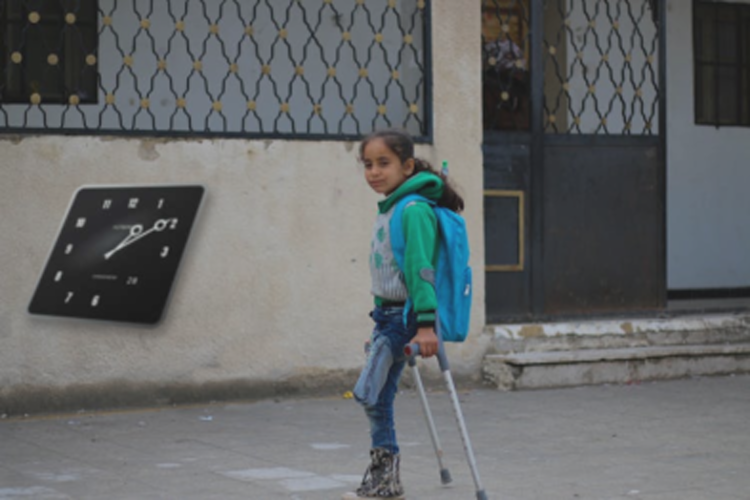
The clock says 1:09
